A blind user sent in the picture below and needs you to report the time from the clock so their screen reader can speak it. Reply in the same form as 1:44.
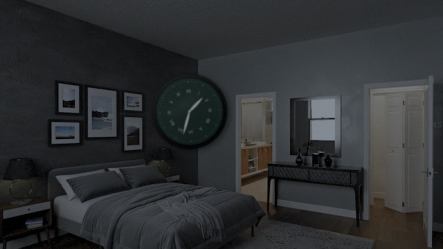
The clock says 1:33
